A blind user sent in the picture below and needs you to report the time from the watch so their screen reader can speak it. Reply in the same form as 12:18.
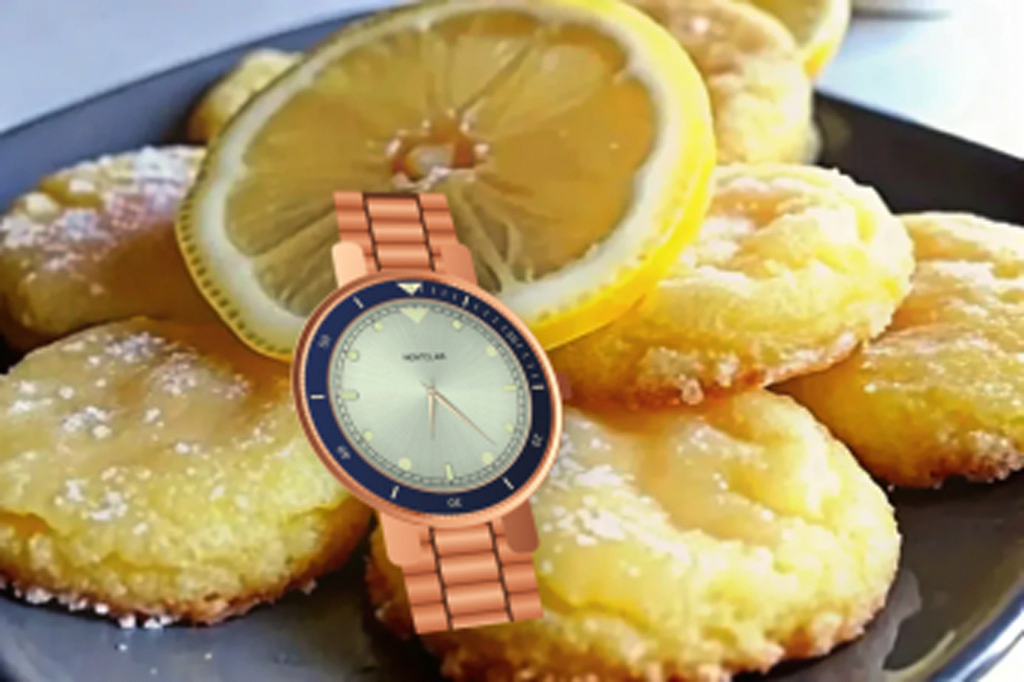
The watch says 6:23
